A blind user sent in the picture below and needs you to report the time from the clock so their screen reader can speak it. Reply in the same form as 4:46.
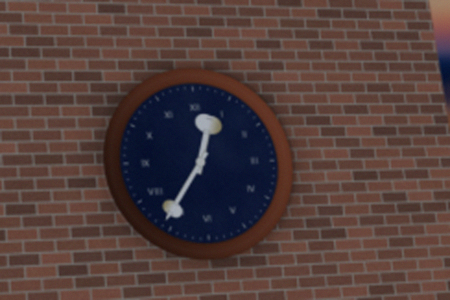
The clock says 12:36
